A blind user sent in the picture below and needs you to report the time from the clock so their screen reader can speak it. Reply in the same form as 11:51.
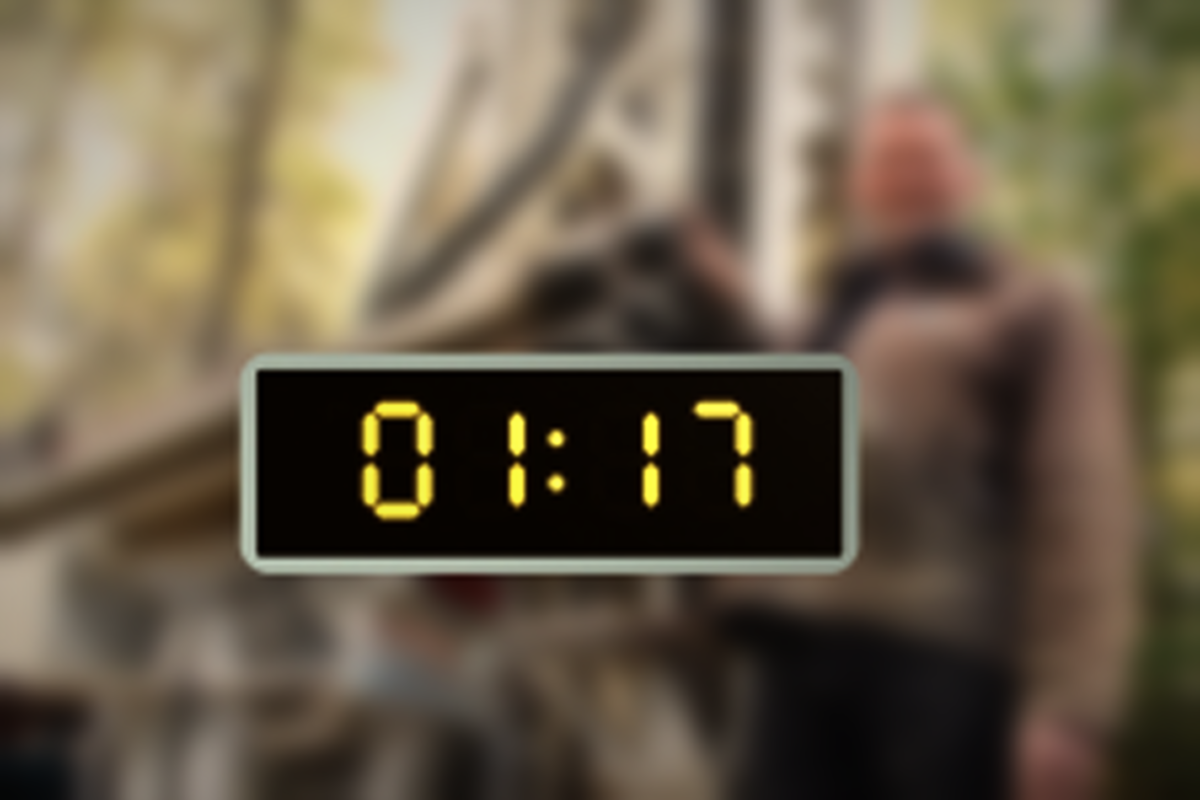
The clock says 1:17
